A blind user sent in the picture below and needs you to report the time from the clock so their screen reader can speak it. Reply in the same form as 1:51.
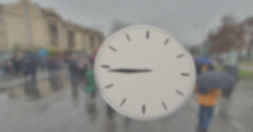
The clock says 8:44
